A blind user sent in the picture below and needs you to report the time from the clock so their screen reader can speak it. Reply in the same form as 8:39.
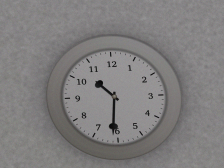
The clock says 10:31
